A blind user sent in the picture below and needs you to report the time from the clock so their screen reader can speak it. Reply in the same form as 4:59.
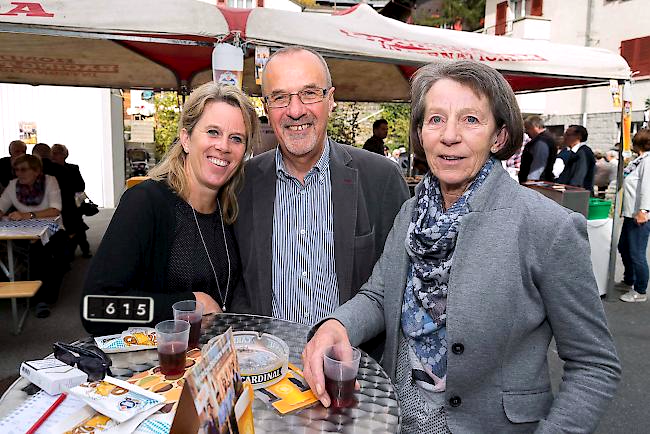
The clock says 6:15
